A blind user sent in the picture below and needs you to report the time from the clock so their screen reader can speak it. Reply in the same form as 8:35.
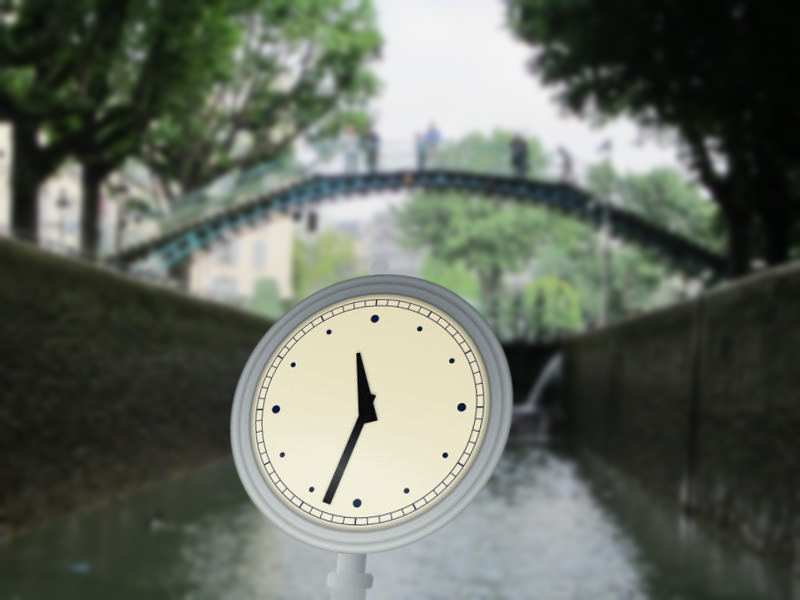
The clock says 11:33
